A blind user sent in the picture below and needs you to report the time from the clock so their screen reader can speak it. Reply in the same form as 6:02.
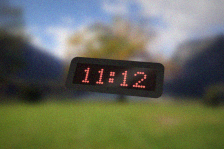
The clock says 11:12
